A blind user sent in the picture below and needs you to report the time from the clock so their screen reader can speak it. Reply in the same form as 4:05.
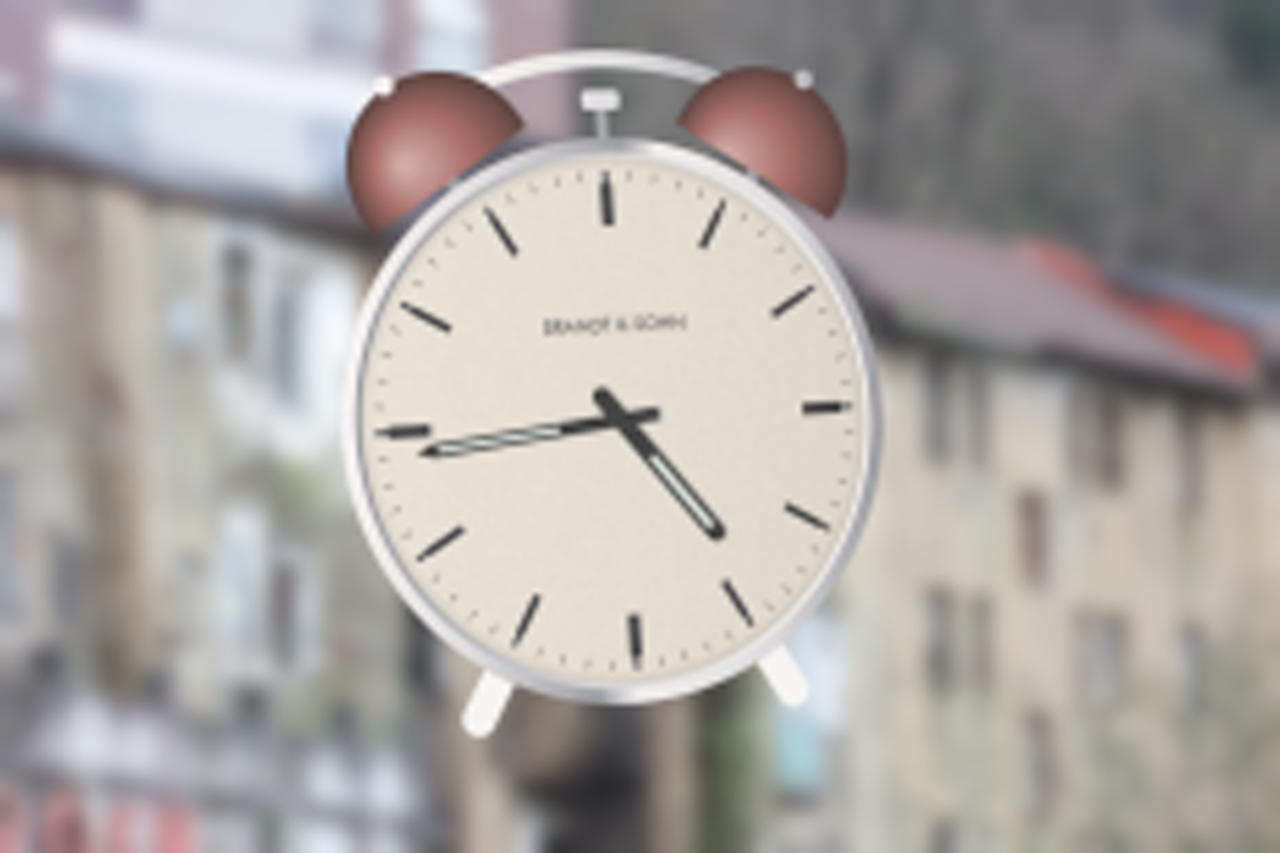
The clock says 4:44
